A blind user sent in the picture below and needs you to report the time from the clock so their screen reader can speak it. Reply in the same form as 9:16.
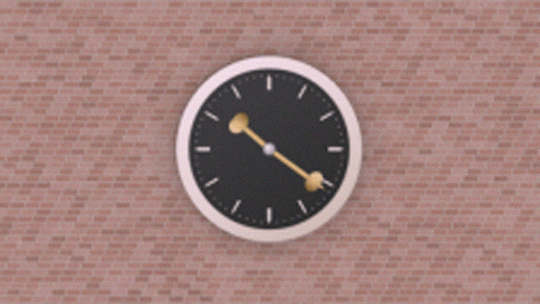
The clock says 10:21
